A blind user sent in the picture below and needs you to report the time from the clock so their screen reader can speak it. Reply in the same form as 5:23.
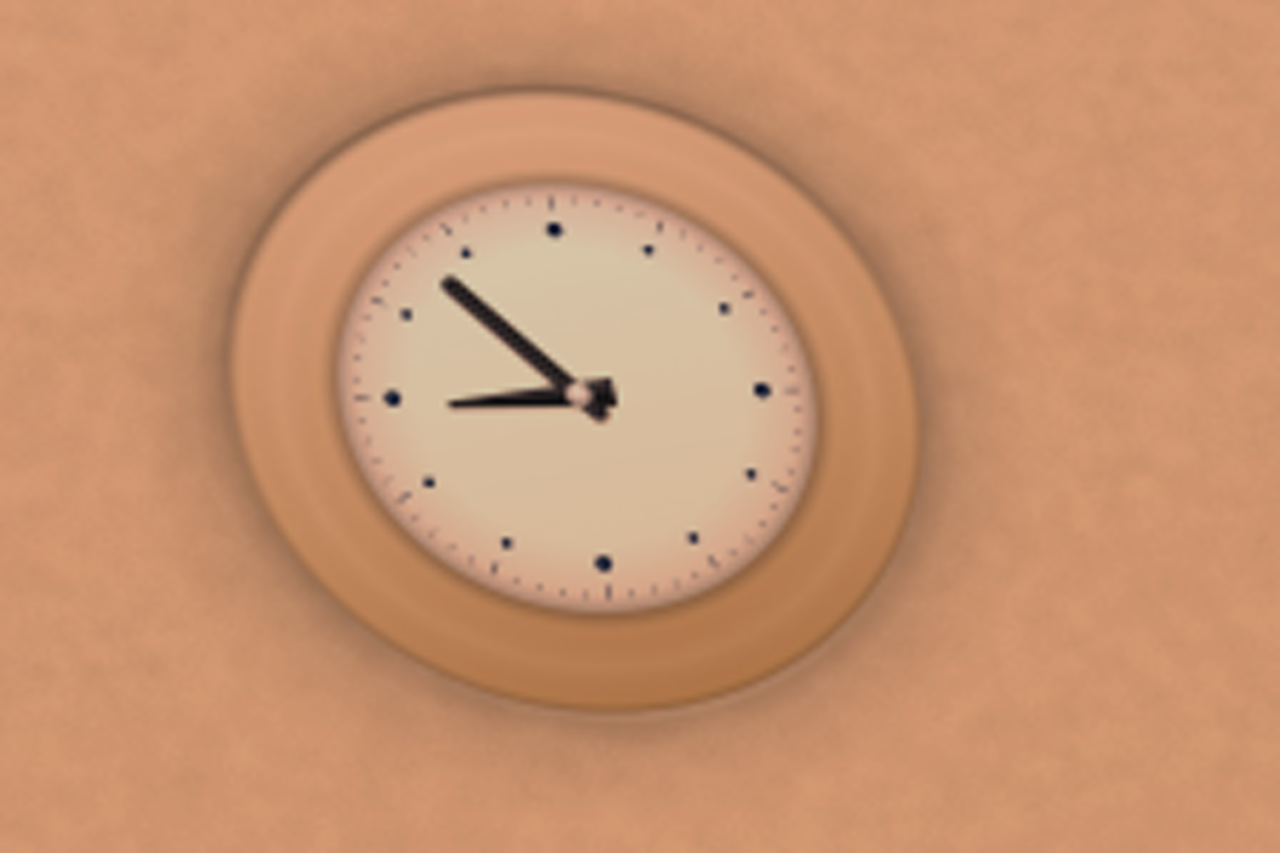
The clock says 8:53
